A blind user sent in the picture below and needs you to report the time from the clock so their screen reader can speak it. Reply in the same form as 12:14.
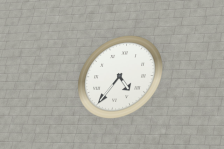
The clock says 4:35
